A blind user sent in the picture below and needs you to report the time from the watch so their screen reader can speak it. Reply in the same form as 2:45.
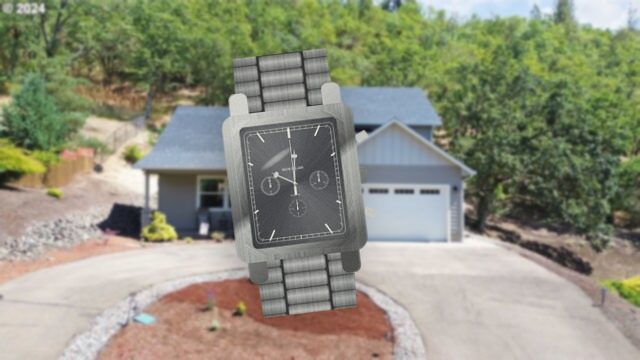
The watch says 10:01
